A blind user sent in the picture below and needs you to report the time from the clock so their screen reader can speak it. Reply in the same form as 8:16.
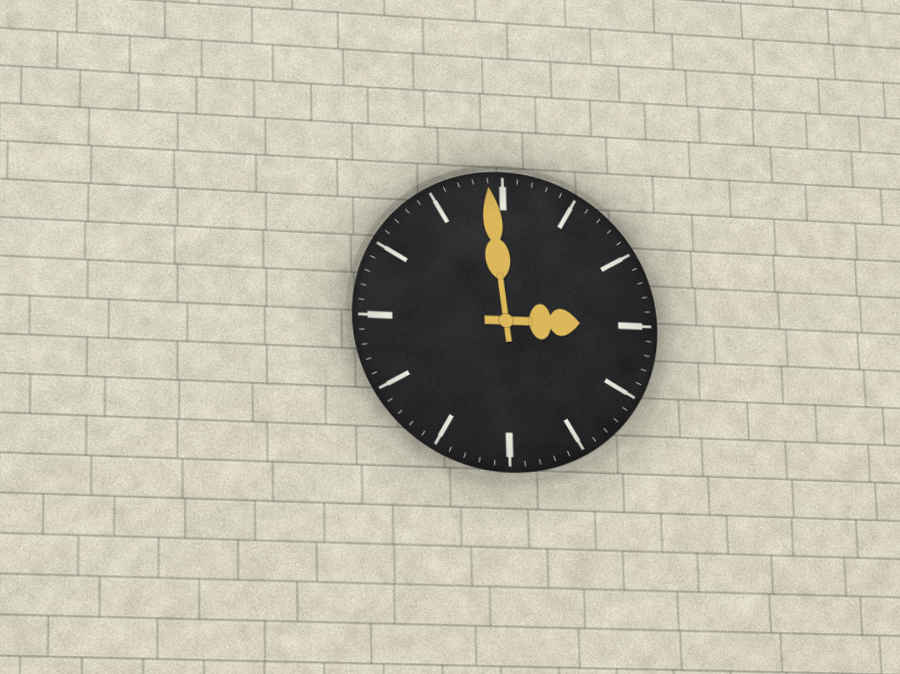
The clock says 2:59
